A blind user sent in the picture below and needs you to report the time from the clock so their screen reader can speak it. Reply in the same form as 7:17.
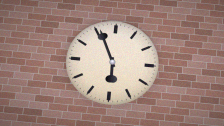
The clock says 5:56
